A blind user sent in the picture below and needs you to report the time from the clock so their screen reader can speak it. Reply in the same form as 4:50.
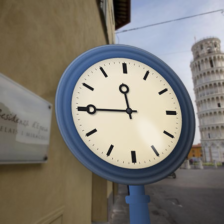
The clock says 11:45
